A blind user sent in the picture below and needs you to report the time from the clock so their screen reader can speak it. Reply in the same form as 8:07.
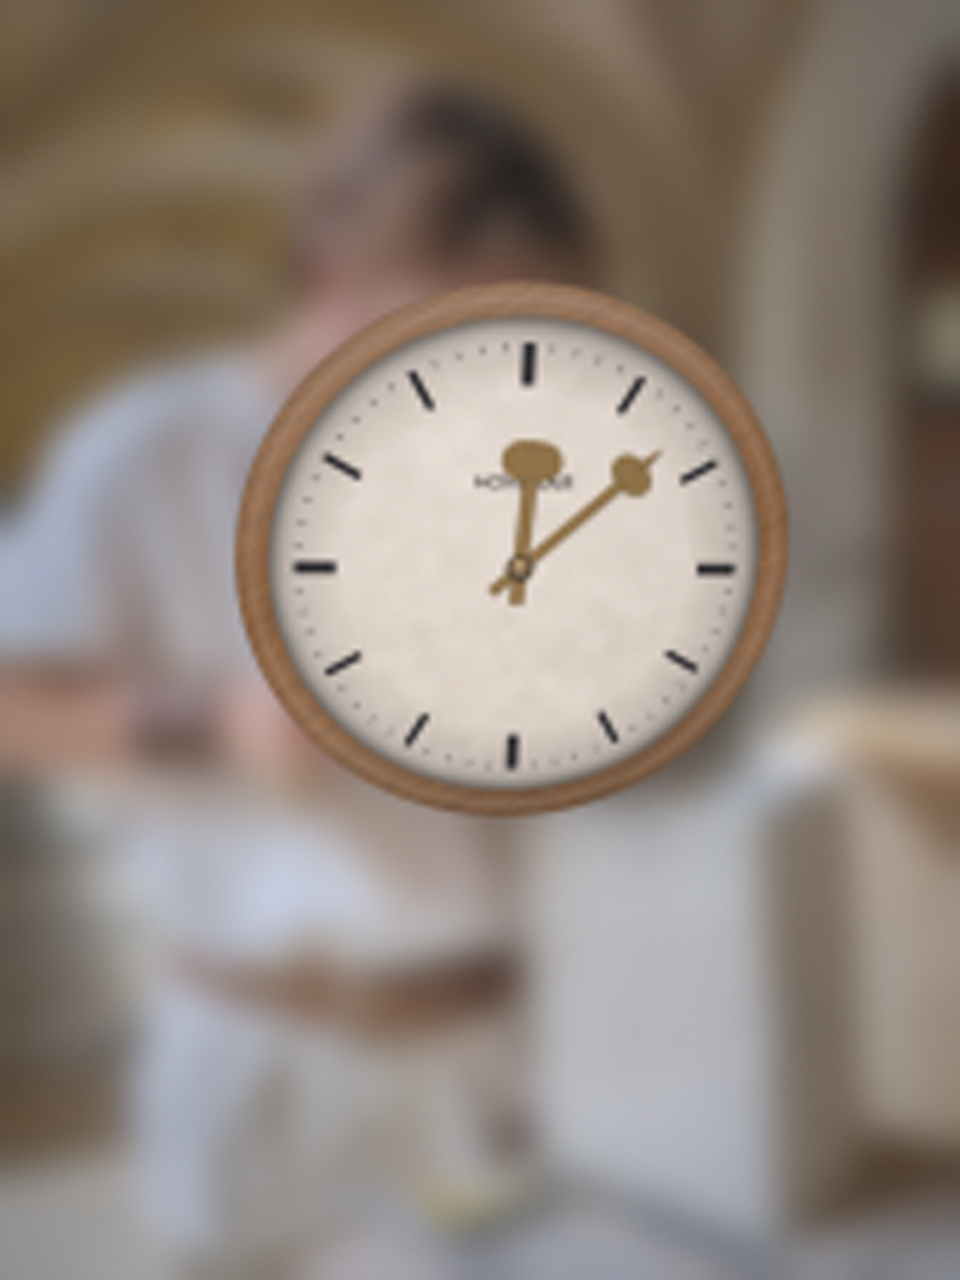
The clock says 12:08
